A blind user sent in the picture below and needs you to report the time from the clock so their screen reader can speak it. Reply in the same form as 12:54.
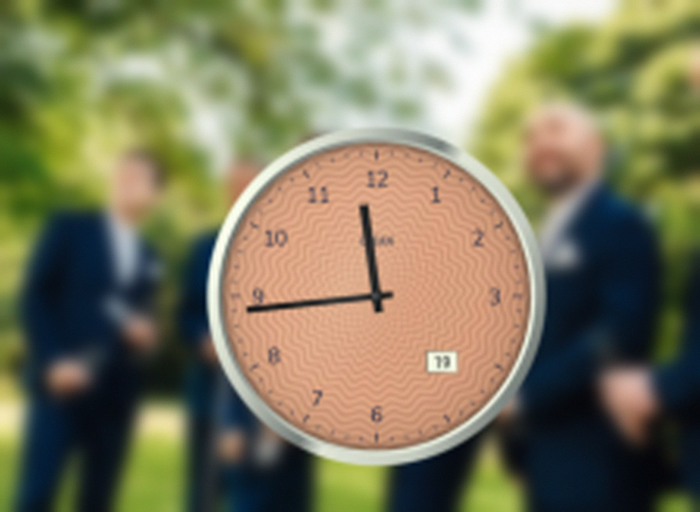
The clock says 11:44
